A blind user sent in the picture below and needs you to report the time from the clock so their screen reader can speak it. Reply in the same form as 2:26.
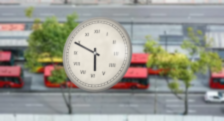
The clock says 5:49
